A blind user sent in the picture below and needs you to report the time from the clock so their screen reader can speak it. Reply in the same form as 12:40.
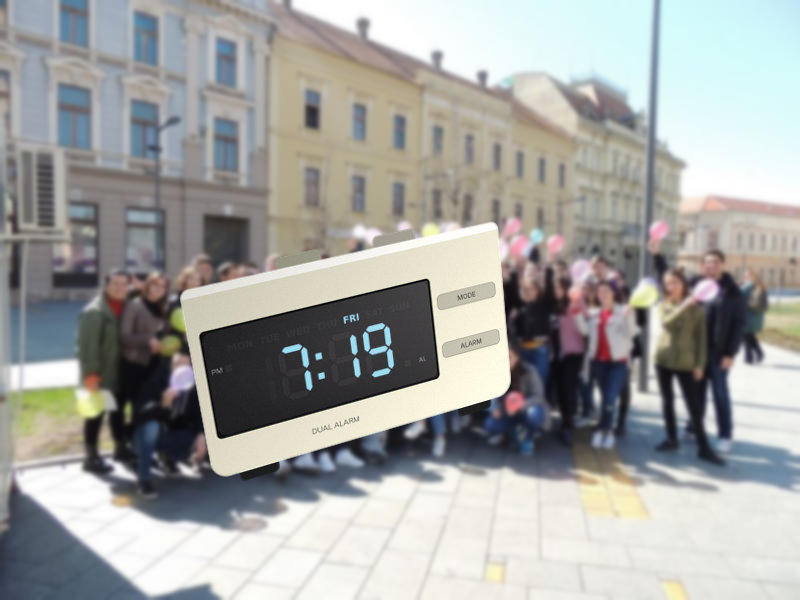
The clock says 7:19
